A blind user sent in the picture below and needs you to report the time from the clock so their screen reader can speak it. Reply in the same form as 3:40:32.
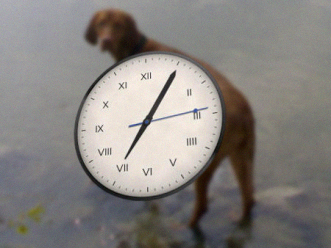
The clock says 7:05:14
